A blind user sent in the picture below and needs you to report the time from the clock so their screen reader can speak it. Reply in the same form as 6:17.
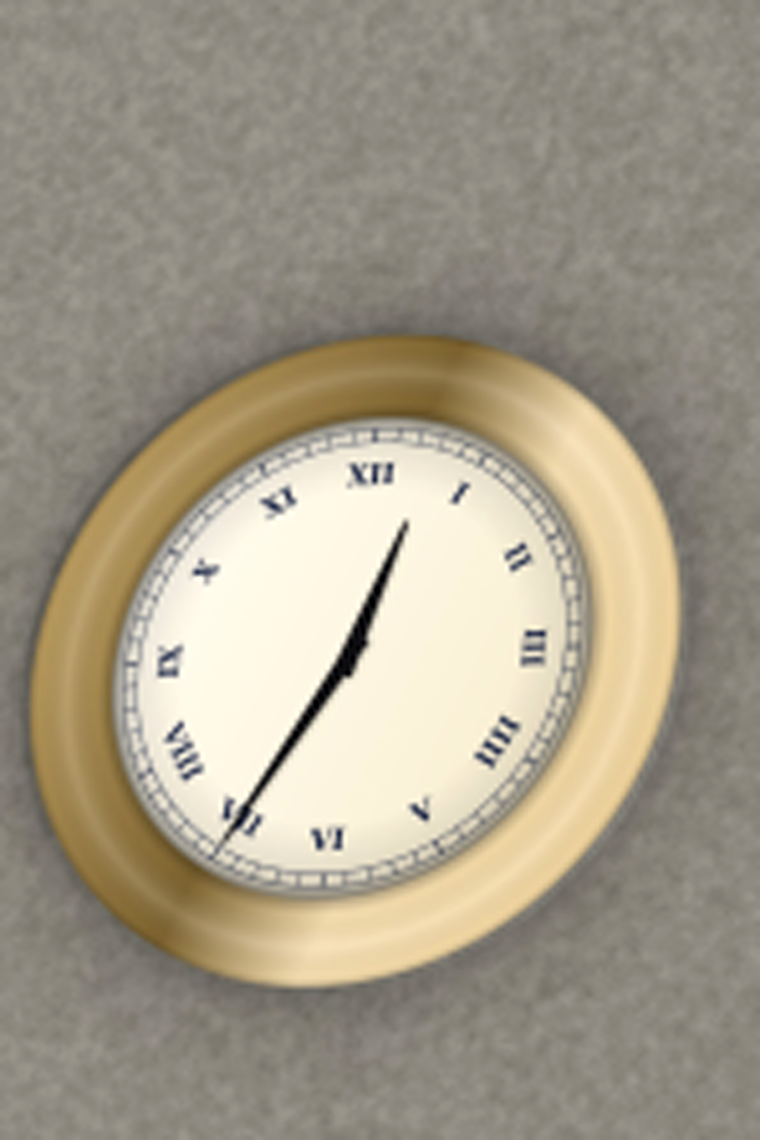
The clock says 12:35
